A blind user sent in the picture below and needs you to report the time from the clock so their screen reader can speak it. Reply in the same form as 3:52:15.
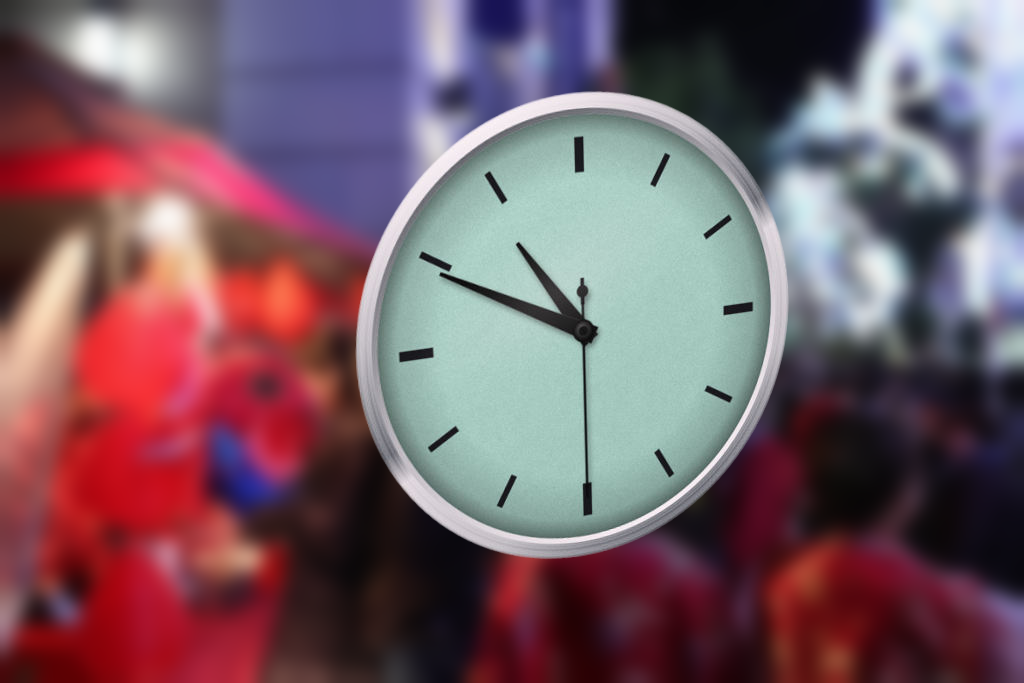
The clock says 10:49:30
